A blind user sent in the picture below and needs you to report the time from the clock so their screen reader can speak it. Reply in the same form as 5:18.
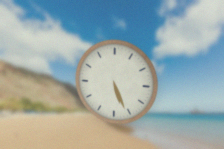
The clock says 5:26
